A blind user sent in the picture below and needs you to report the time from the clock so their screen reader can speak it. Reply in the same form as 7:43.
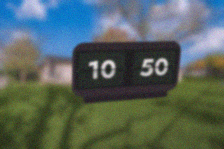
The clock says 10:50
